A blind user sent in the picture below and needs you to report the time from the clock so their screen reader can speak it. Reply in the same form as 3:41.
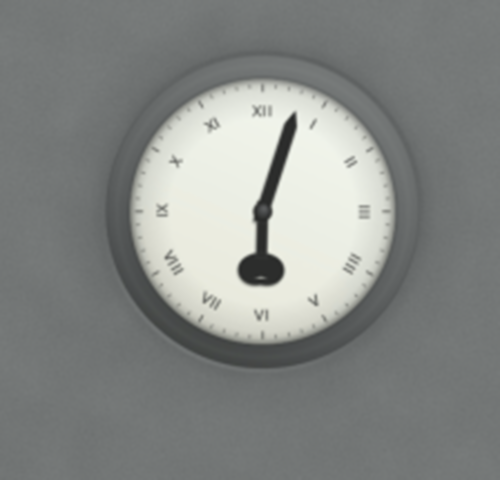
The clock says 6:03
